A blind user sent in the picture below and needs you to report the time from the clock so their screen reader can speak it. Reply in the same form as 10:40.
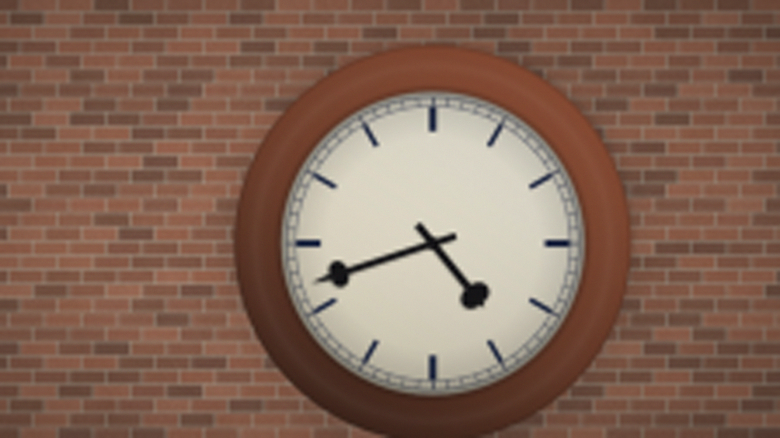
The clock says 4:42
